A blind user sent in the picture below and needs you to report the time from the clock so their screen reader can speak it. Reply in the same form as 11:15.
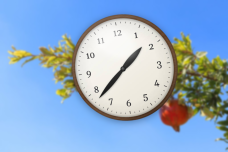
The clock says 1:38
